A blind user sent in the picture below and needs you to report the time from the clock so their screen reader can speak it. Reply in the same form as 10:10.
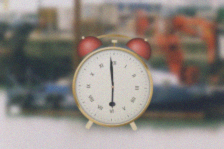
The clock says 5:59
